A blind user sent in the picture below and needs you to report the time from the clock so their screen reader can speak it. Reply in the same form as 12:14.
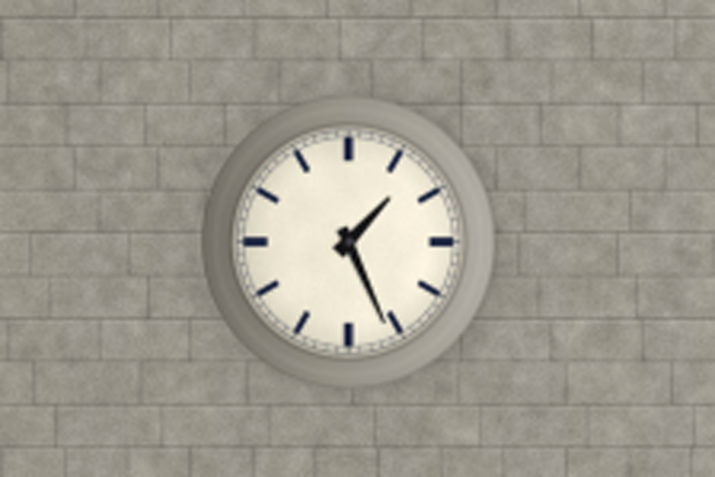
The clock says 1:26
